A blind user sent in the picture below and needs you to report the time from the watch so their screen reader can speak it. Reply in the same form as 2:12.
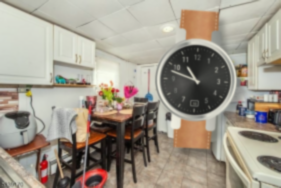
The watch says 10:48
